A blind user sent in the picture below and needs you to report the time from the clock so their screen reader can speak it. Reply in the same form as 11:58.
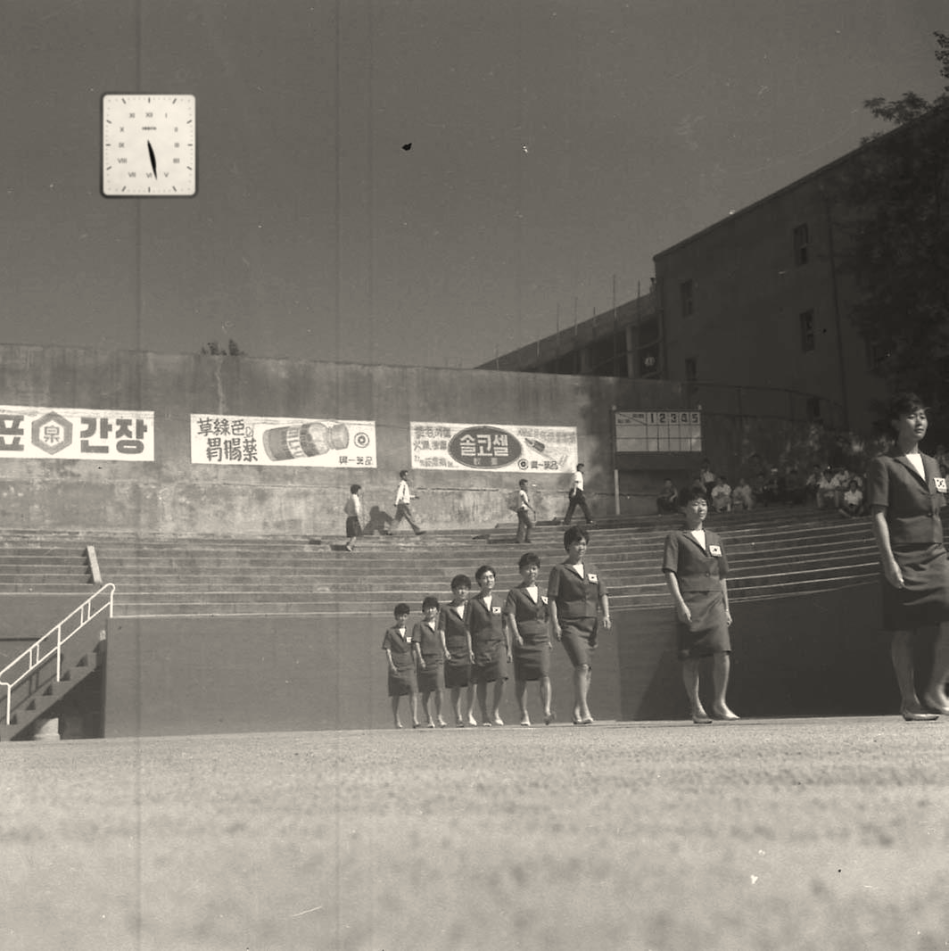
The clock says 5:28
